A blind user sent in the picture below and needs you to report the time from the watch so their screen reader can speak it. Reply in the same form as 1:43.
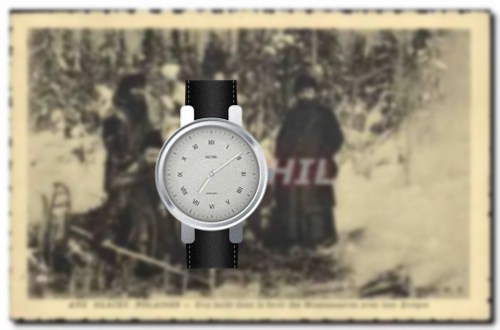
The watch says 7:09
